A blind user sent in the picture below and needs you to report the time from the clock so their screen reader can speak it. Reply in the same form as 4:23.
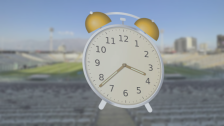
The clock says 3:38
